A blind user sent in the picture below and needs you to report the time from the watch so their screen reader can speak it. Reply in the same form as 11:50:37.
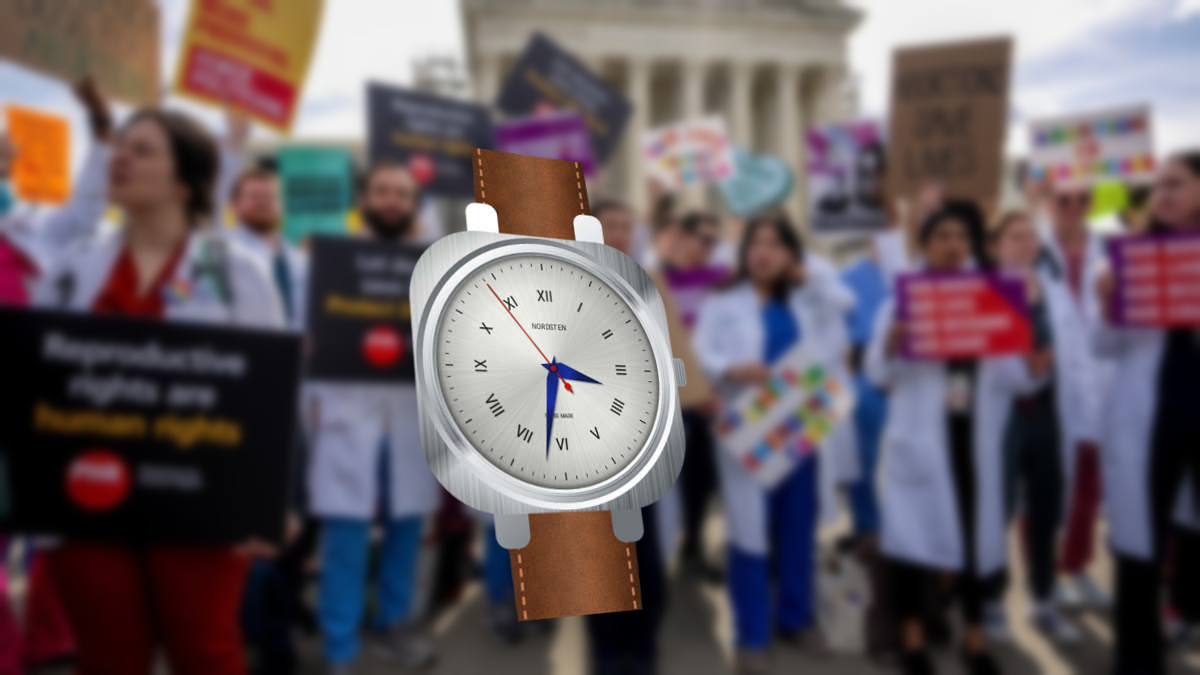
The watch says 3:31:54
